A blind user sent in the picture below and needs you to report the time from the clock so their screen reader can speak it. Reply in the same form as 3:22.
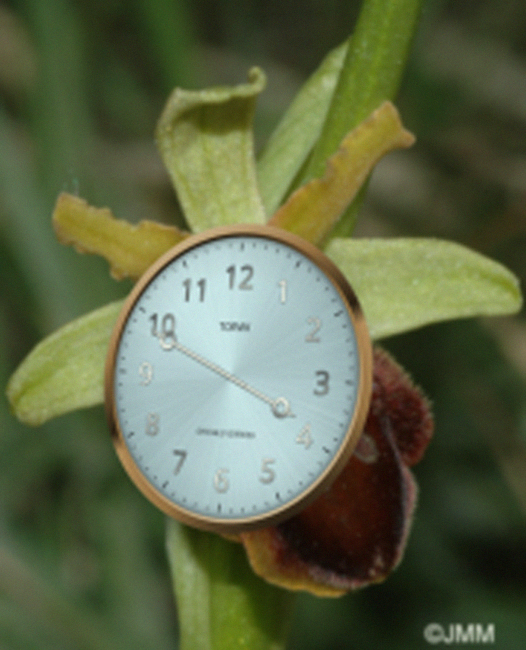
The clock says 3:49
